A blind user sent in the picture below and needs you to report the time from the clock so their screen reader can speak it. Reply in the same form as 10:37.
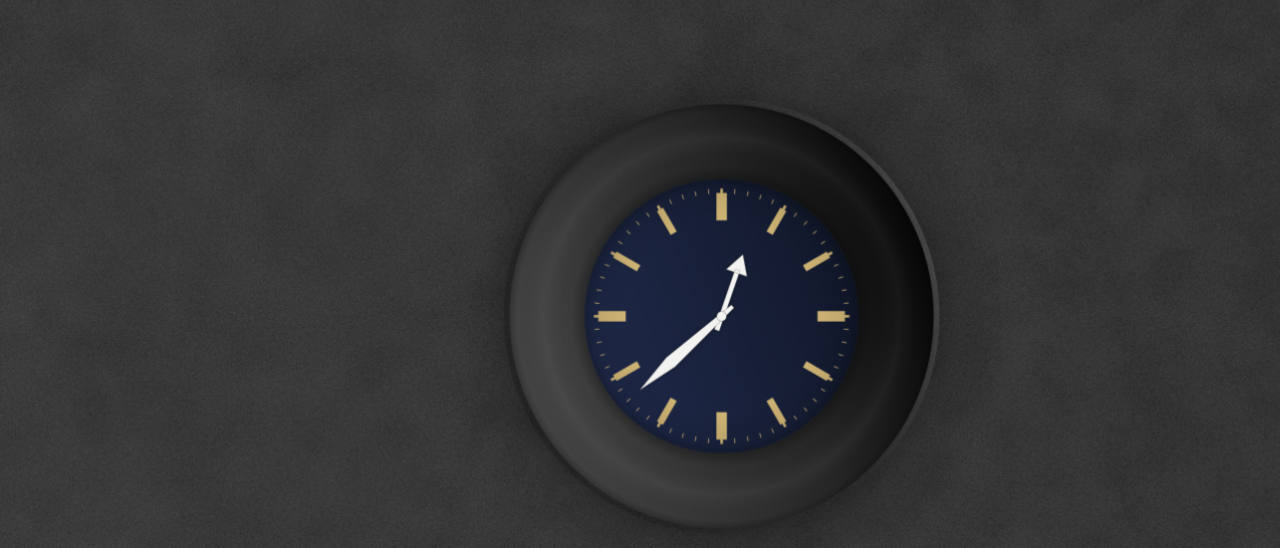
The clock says 12:38
